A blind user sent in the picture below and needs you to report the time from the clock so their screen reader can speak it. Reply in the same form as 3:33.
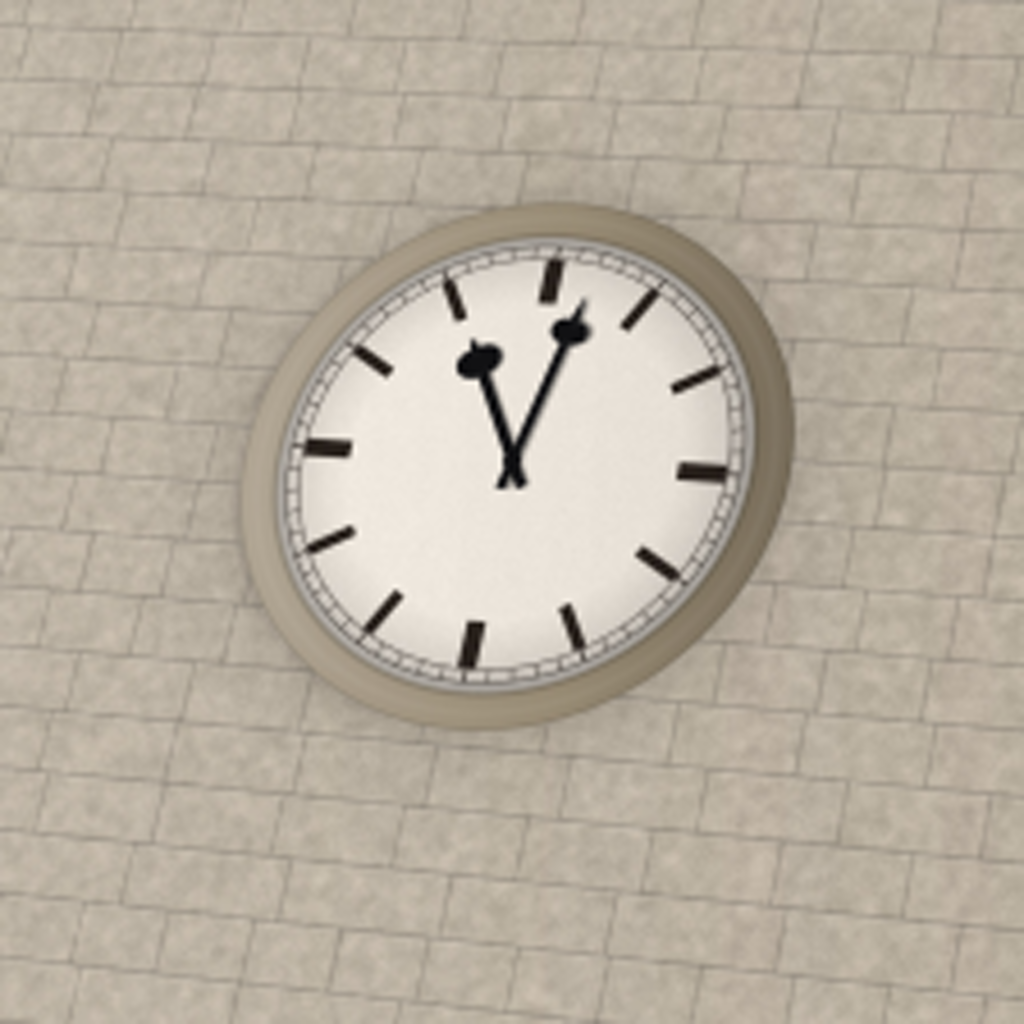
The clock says 11:02
